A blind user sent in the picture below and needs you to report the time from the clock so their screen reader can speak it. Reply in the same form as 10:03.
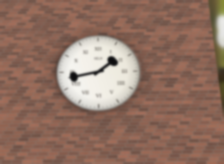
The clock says 1:43
